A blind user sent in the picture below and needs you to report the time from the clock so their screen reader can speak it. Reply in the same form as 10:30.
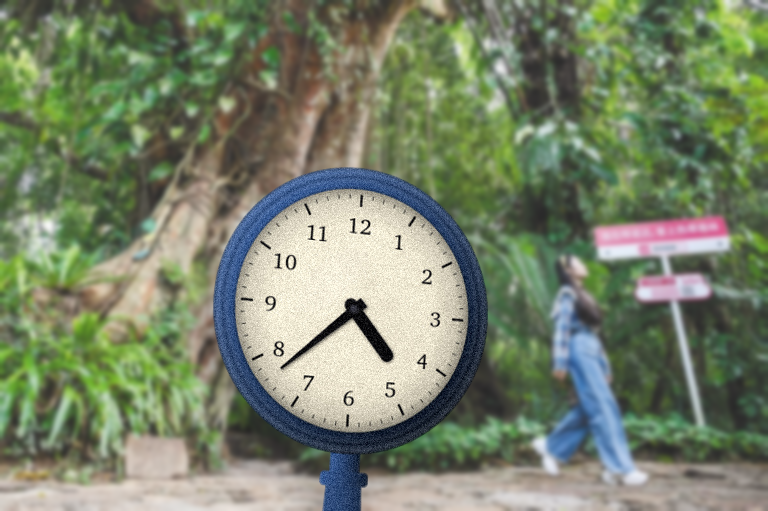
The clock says 4:38
